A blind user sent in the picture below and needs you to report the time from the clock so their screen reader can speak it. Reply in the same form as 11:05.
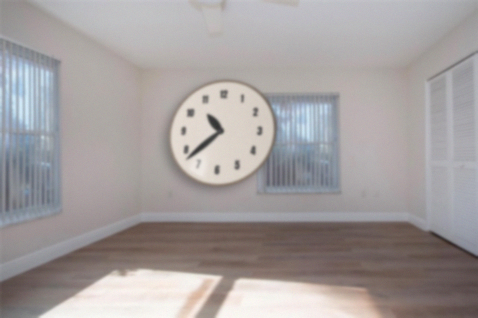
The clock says 10:38
